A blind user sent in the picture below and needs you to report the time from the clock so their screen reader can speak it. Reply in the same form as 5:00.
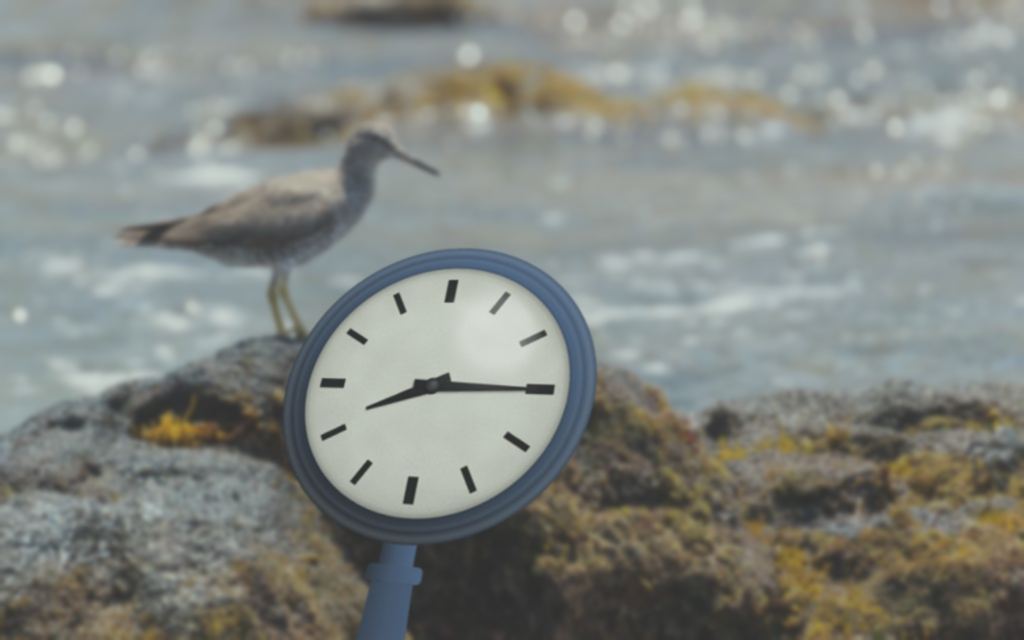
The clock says 8:15
